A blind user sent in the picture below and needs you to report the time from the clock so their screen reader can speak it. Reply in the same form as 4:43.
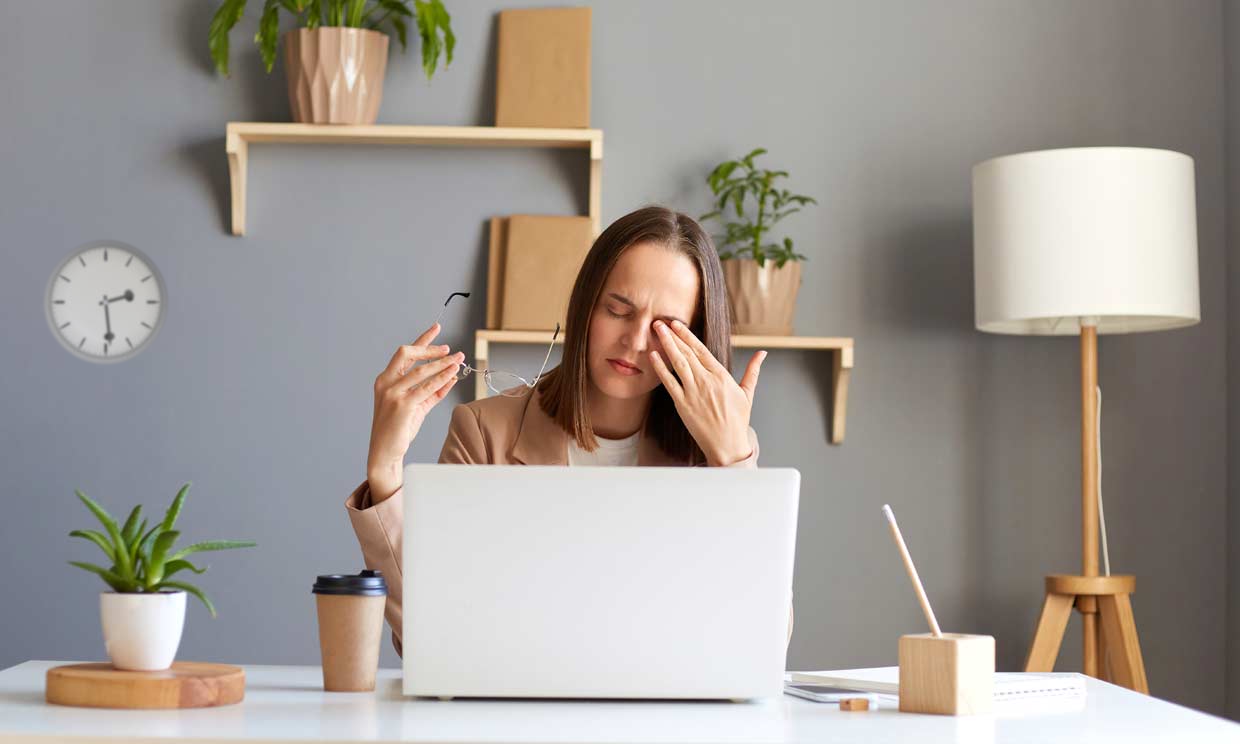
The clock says 2:29
